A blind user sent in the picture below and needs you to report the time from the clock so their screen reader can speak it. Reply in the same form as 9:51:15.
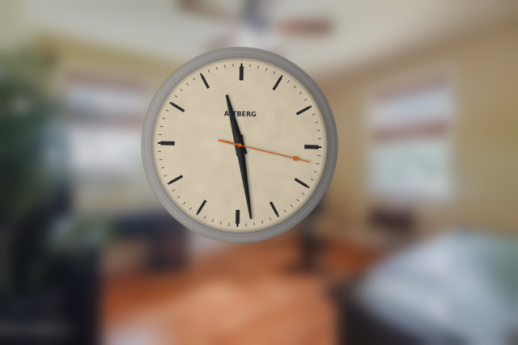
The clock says 11:28:17
